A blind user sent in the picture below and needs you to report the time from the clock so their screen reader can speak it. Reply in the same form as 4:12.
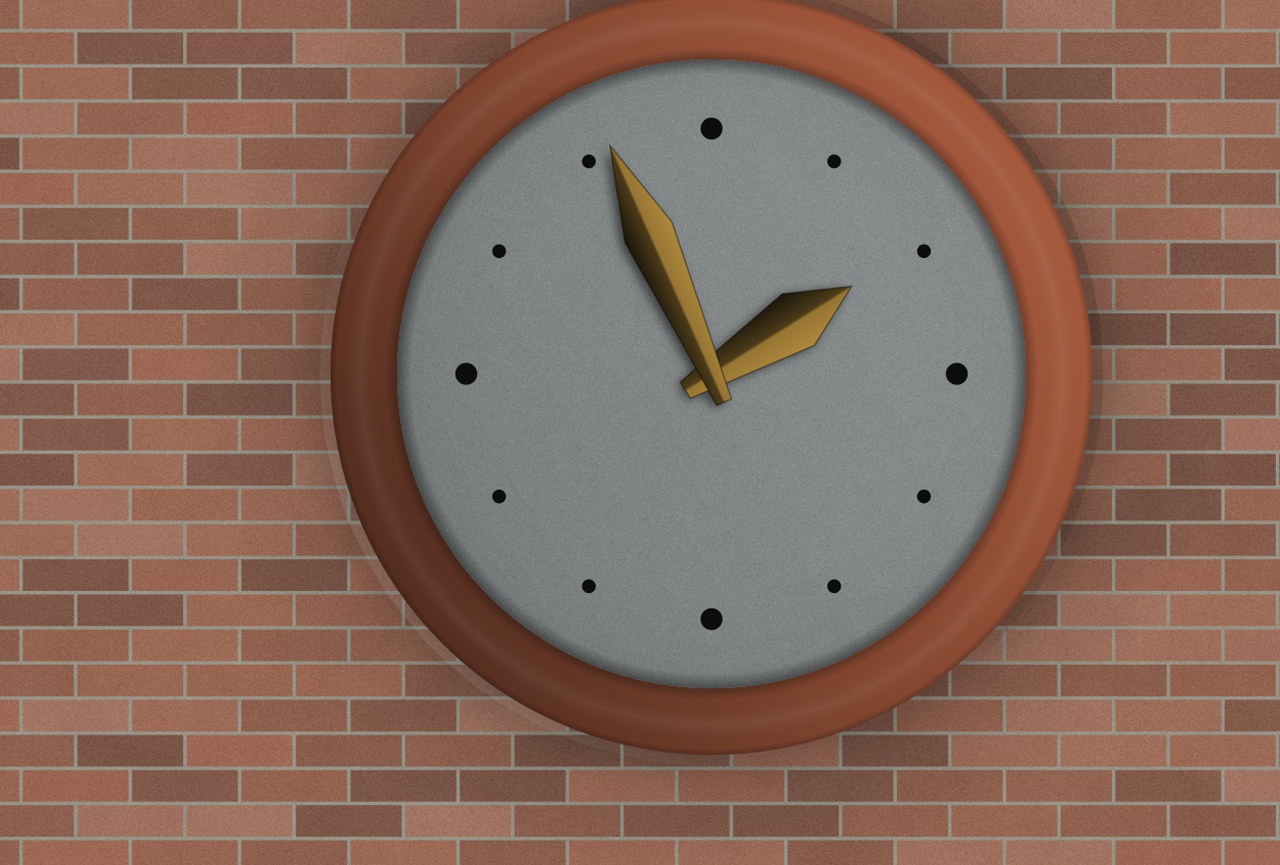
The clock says 1:56
